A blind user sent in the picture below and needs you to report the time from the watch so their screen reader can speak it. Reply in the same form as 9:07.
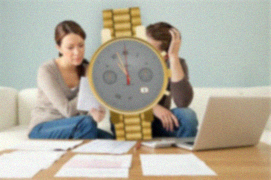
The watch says 10:57
